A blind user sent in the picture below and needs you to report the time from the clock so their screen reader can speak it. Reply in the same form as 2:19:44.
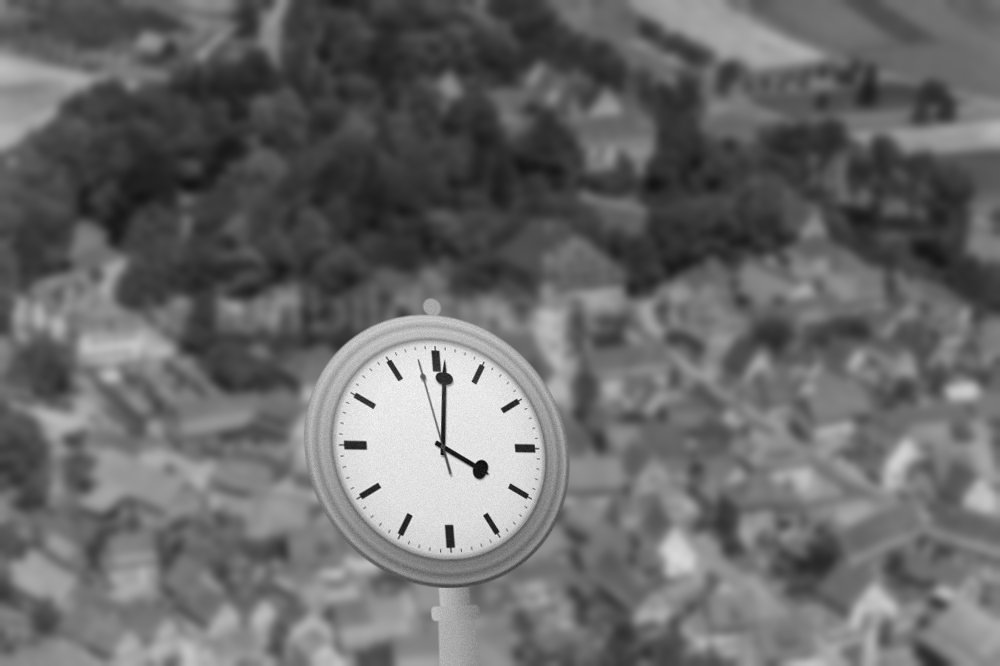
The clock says 4:00:58
